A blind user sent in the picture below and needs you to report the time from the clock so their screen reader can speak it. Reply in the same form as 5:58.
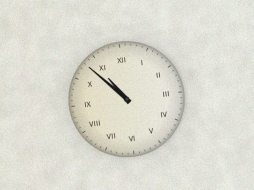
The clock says 10:53
